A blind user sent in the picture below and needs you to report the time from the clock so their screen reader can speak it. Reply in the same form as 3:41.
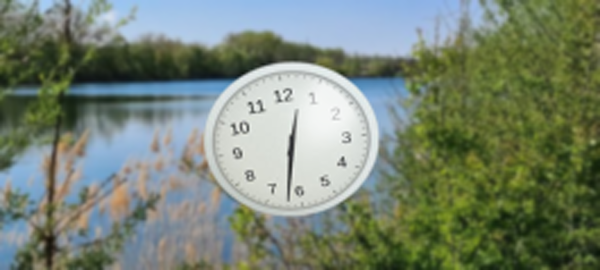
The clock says 12:32
